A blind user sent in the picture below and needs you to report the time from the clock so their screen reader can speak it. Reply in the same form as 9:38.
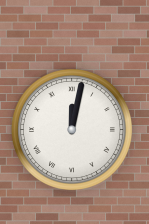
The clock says 12:02
